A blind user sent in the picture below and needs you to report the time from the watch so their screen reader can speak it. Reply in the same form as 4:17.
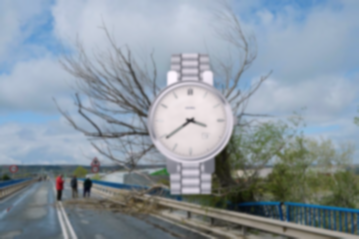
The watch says 3:39
